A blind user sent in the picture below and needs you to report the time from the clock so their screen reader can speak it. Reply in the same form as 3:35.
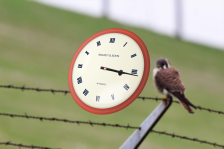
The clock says 3:16
